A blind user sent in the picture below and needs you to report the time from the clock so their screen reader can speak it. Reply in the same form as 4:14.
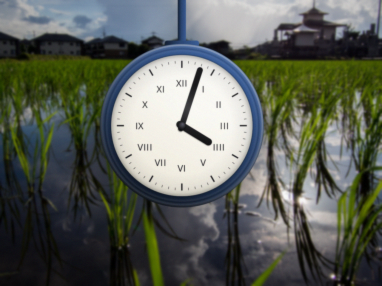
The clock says 4:03
